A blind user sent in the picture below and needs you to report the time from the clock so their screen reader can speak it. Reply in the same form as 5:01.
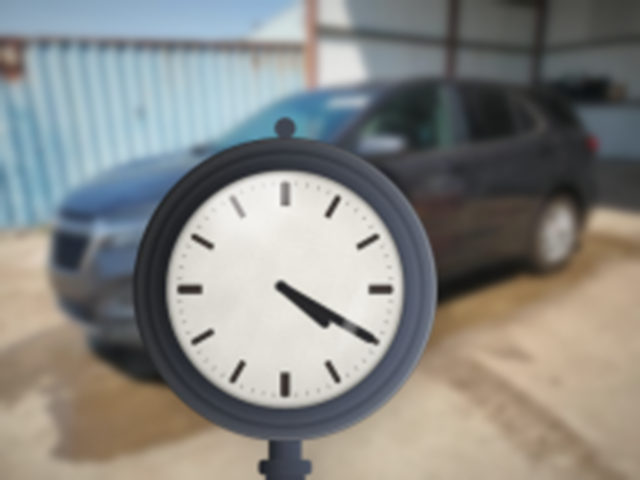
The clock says 4:20
